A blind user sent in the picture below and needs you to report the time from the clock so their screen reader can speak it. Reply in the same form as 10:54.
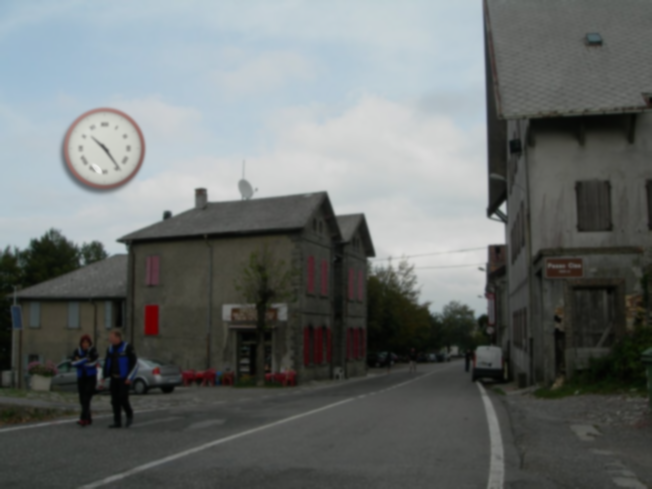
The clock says 10:24
